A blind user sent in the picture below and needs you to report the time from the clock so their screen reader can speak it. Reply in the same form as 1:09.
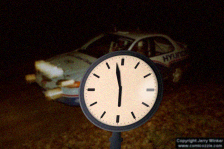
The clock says 5:58
